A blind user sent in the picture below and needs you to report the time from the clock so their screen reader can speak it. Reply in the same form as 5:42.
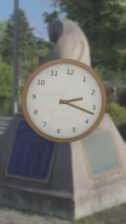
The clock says 2:17
